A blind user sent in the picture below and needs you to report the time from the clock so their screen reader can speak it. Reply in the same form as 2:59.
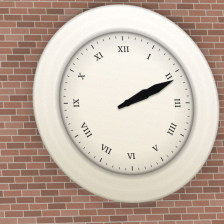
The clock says 2:11
